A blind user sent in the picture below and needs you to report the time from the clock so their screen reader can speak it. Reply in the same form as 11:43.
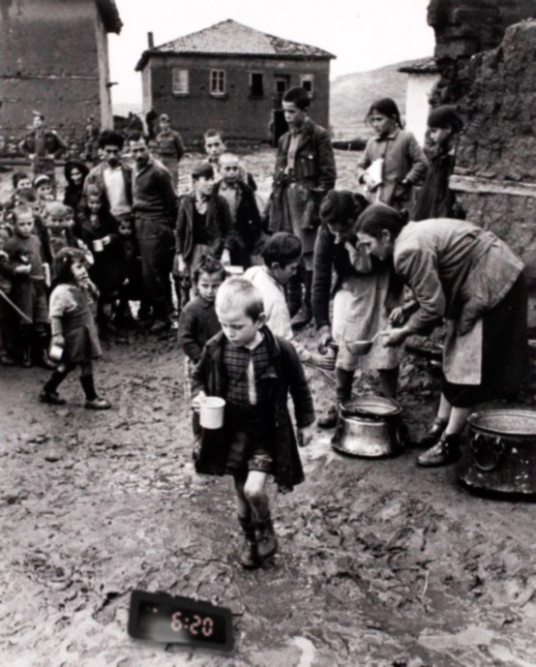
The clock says 6:20
